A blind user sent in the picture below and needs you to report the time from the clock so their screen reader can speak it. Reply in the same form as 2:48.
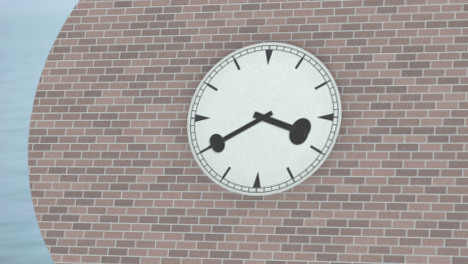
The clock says 3:40
